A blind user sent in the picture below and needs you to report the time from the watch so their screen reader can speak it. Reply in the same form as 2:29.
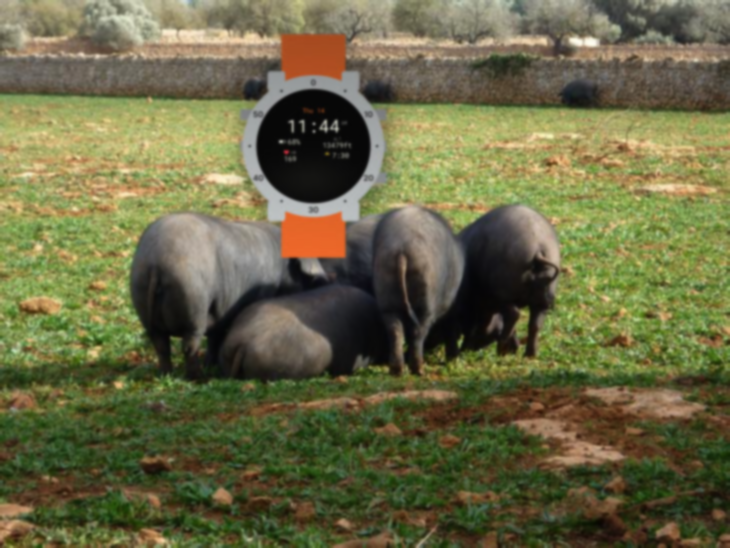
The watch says 11:44
